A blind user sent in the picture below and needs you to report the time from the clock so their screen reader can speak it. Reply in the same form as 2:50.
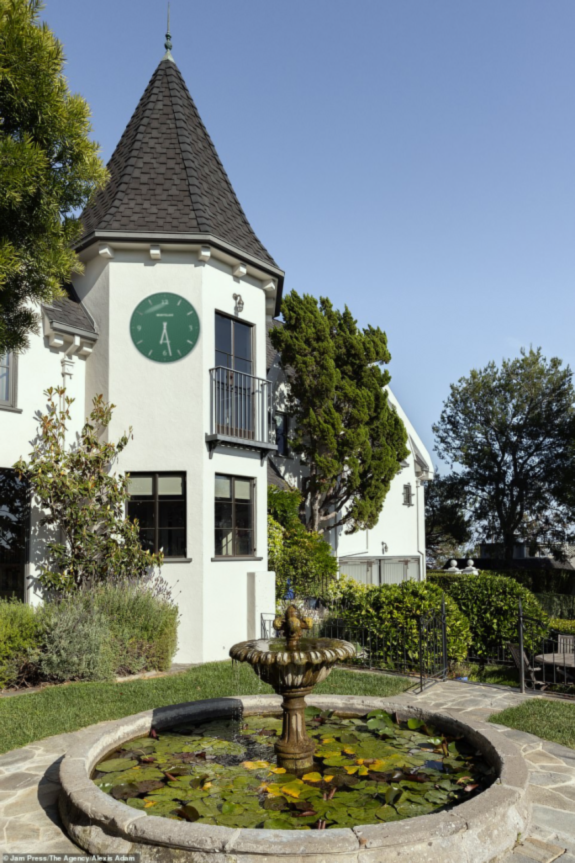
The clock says 6:28
